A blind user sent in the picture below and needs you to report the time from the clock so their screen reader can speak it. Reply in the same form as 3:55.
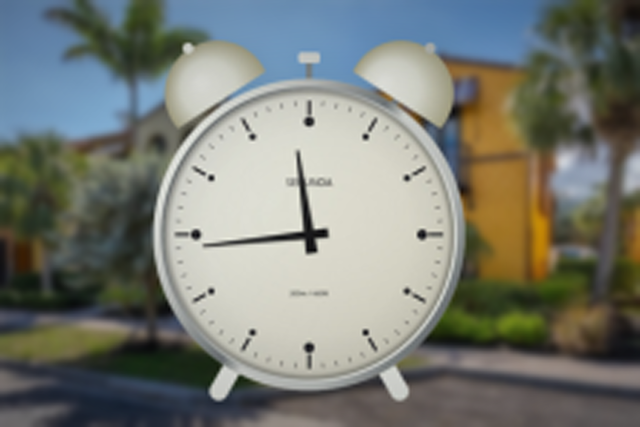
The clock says 11:44
